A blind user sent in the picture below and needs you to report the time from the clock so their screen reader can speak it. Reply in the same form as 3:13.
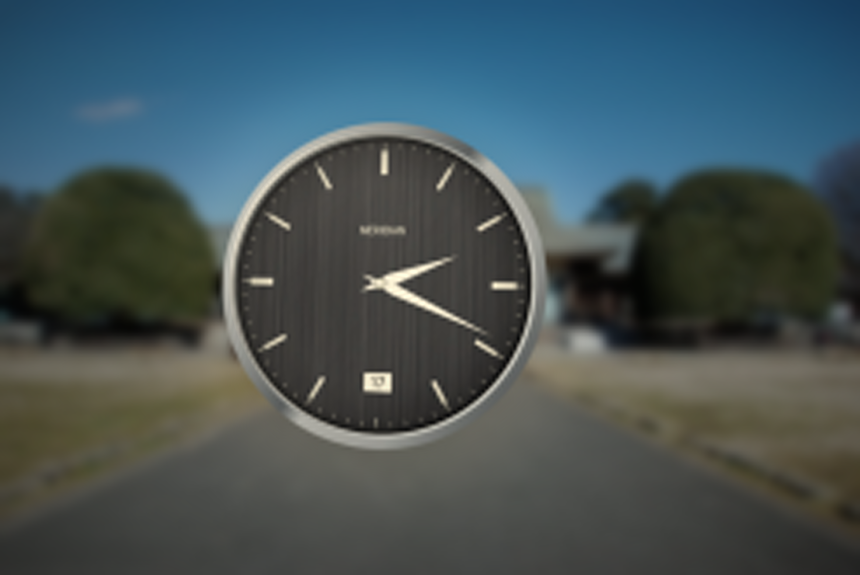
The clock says 2:19
